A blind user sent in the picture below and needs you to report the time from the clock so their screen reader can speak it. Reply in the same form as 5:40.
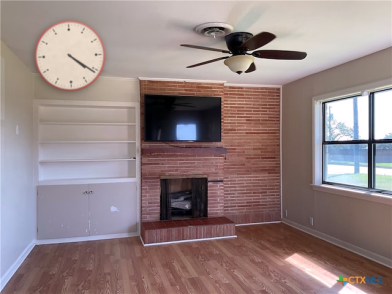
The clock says 4:21
